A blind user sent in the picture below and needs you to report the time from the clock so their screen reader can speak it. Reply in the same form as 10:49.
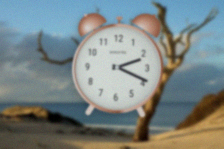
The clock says 2:19
